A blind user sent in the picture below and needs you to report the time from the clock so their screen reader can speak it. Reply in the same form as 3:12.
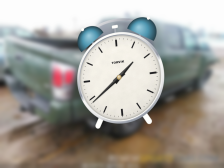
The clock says 1:39
